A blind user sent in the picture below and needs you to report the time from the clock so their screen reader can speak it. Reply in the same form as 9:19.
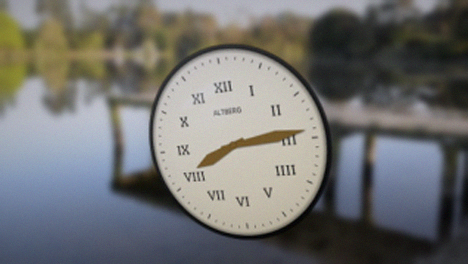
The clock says 8:14
